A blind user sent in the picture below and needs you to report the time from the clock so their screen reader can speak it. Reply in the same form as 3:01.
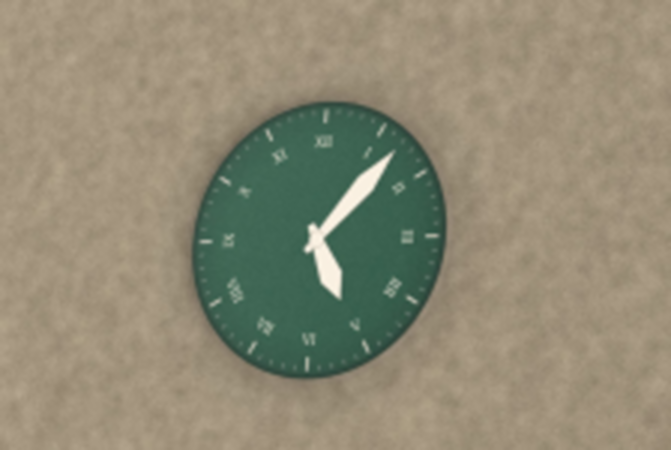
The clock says 5:07
